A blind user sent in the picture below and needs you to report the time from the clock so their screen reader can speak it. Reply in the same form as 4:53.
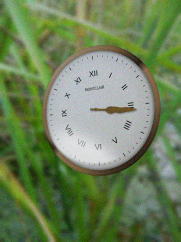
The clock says 3:16
